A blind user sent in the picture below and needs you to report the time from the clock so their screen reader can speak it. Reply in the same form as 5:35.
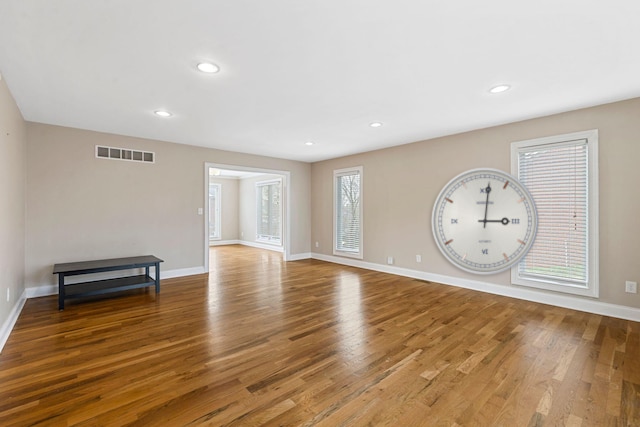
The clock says 3:01
